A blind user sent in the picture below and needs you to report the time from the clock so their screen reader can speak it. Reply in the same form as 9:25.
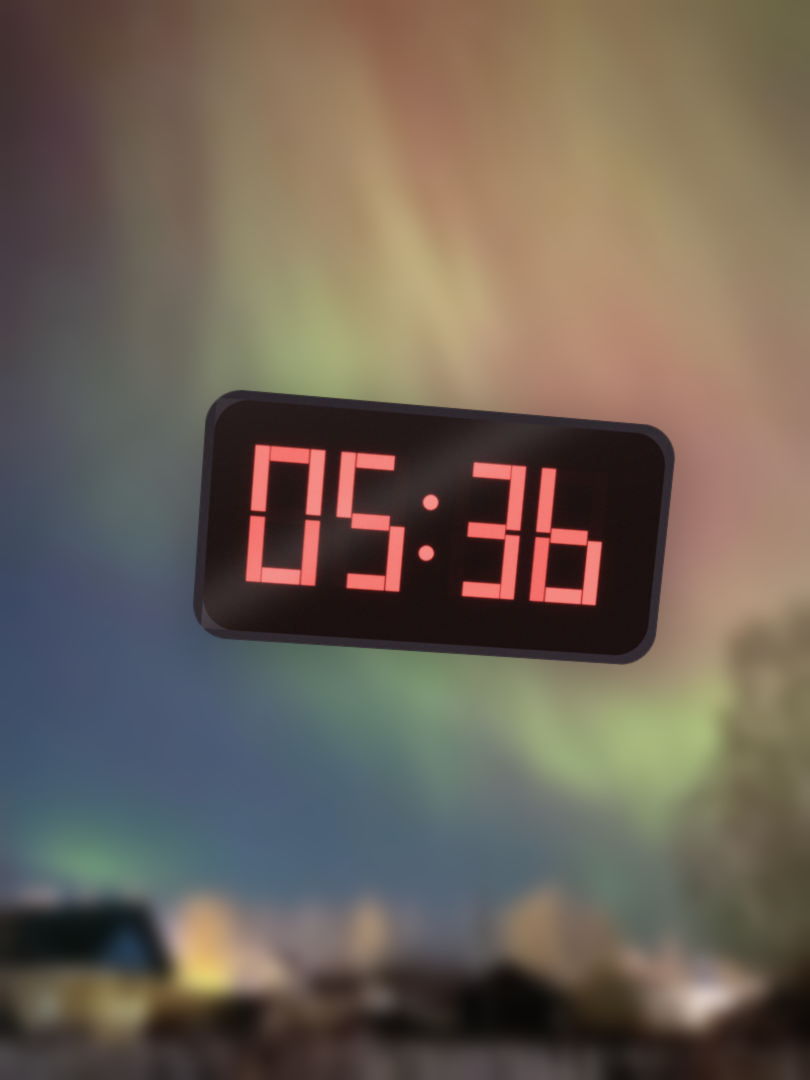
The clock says 5:36
